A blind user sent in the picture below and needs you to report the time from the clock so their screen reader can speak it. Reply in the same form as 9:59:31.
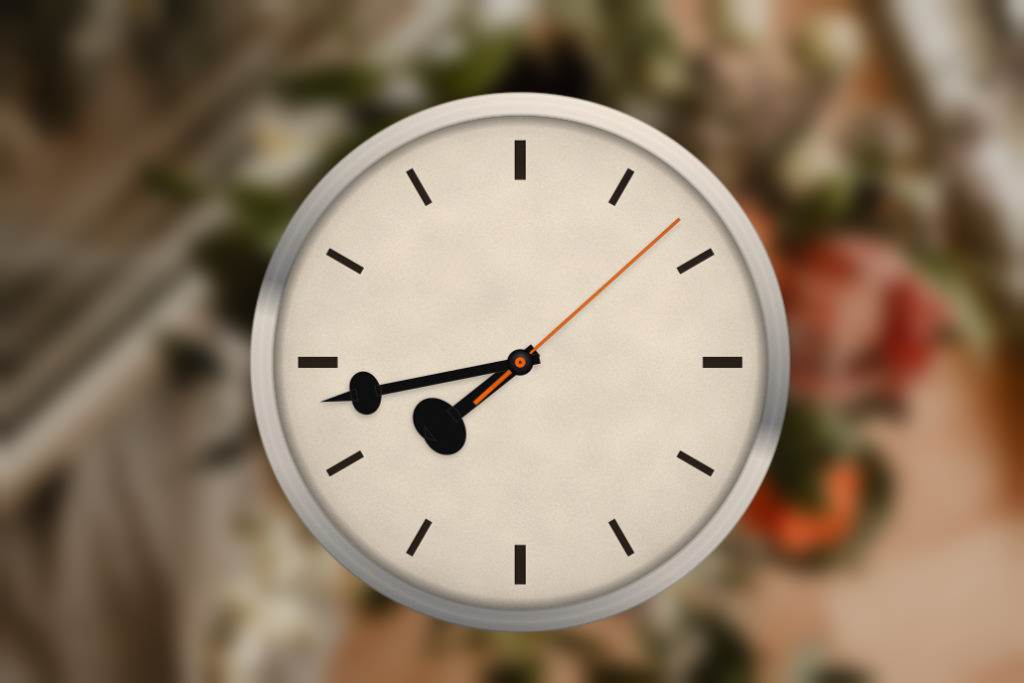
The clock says 7:43:08
